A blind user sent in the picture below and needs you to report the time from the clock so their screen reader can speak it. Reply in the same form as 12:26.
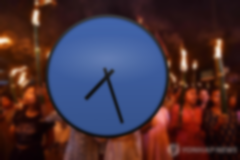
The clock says 7:27
